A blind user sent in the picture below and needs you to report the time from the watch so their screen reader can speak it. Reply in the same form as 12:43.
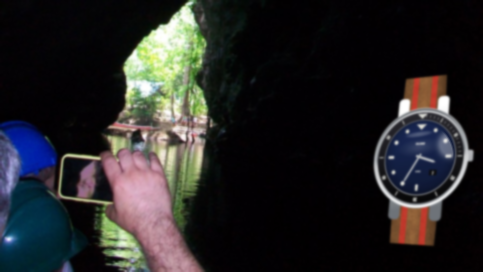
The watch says 3:35
